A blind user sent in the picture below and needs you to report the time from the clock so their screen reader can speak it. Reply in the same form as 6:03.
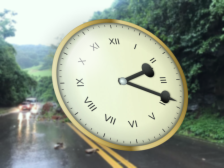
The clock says 2:19
